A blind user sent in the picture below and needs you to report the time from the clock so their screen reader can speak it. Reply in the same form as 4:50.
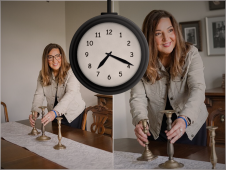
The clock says 7:19
